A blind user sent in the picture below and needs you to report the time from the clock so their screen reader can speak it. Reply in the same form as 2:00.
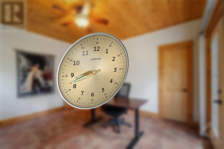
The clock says 8:42
